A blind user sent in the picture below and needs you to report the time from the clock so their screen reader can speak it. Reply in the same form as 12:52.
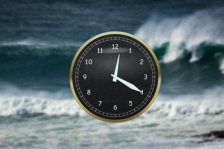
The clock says 12:20
